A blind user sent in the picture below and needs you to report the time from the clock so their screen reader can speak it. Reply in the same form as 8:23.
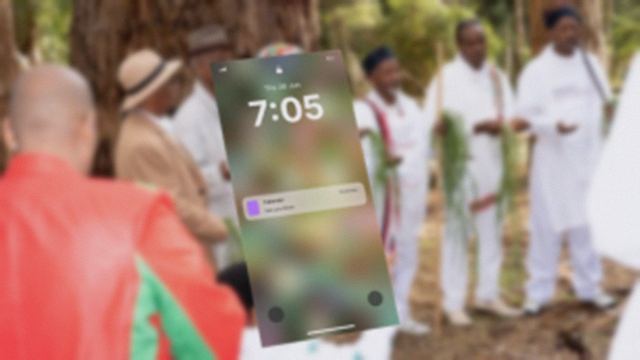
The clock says 7:05
